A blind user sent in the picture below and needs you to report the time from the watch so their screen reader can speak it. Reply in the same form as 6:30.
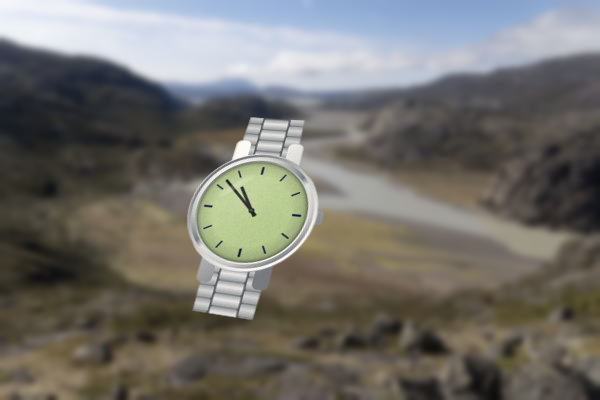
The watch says 10:52
